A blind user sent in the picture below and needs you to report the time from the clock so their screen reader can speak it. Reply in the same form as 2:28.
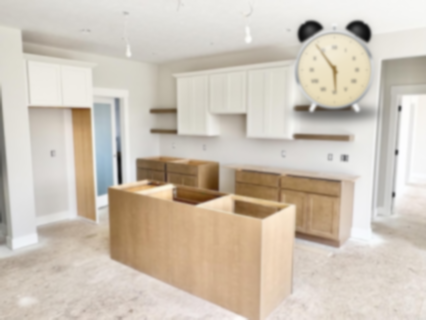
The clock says 5:54
